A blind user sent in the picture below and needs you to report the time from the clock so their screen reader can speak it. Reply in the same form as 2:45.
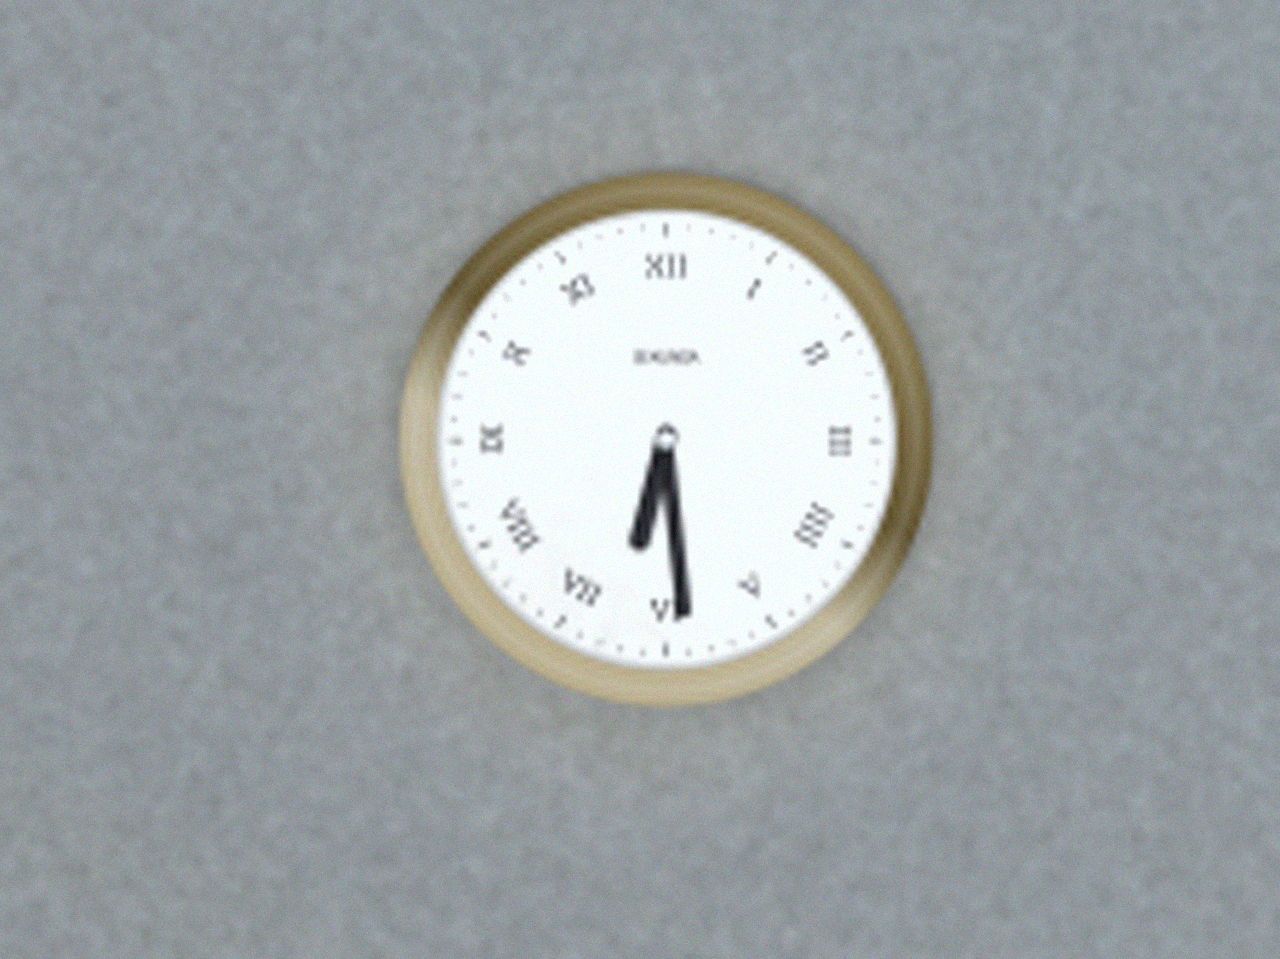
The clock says 6:29
